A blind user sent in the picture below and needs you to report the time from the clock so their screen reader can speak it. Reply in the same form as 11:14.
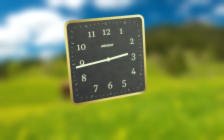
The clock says 2:44
